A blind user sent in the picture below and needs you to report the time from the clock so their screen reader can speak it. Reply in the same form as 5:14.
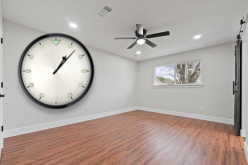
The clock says 1:07
